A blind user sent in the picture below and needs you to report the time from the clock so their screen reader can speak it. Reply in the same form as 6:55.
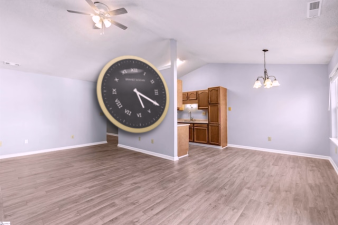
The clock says 5:20
